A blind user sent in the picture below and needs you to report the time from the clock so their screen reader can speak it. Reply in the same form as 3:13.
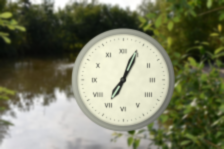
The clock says 7:04
